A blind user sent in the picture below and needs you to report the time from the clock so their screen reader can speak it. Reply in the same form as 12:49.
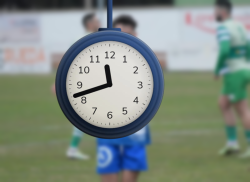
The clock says 11:42
